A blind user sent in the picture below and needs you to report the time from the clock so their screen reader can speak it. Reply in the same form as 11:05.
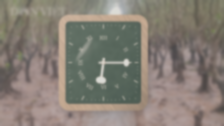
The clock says 6:15
